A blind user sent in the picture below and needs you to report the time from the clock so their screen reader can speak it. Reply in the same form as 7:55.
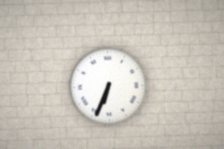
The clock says 6:34
